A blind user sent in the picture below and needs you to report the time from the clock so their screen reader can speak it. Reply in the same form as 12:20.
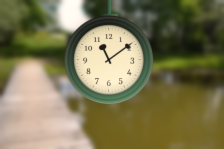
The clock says 11:09
